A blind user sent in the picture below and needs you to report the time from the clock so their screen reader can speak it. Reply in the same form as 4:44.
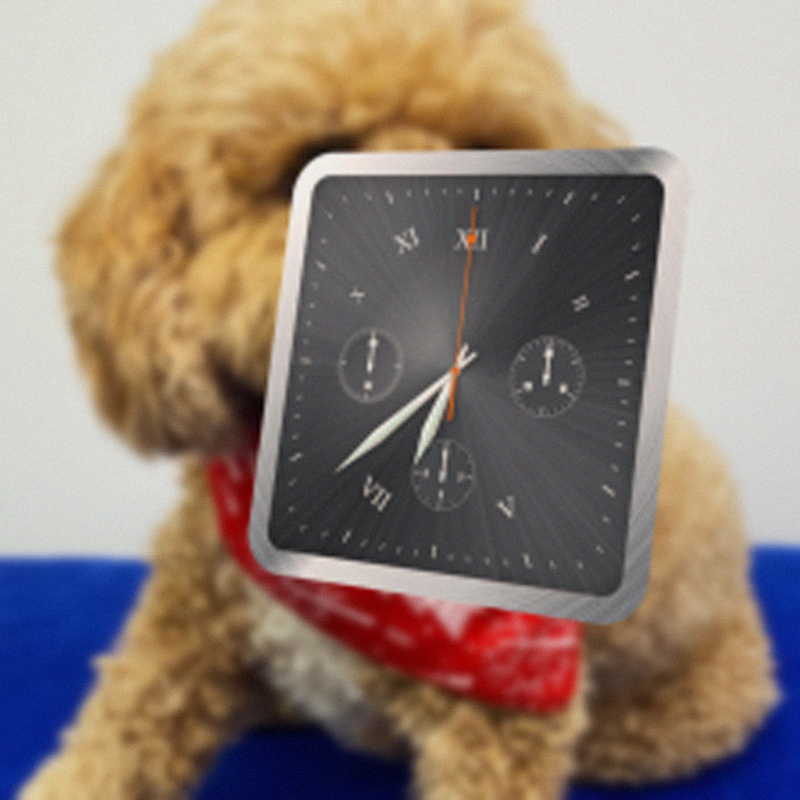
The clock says 6:38
